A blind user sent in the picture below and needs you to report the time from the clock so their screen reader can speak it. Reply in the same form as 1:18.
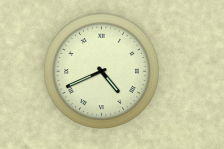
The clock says 4:41
